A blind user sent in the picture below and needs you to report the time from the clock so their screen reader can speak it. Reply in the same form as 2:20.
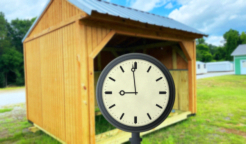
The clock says 8:59
